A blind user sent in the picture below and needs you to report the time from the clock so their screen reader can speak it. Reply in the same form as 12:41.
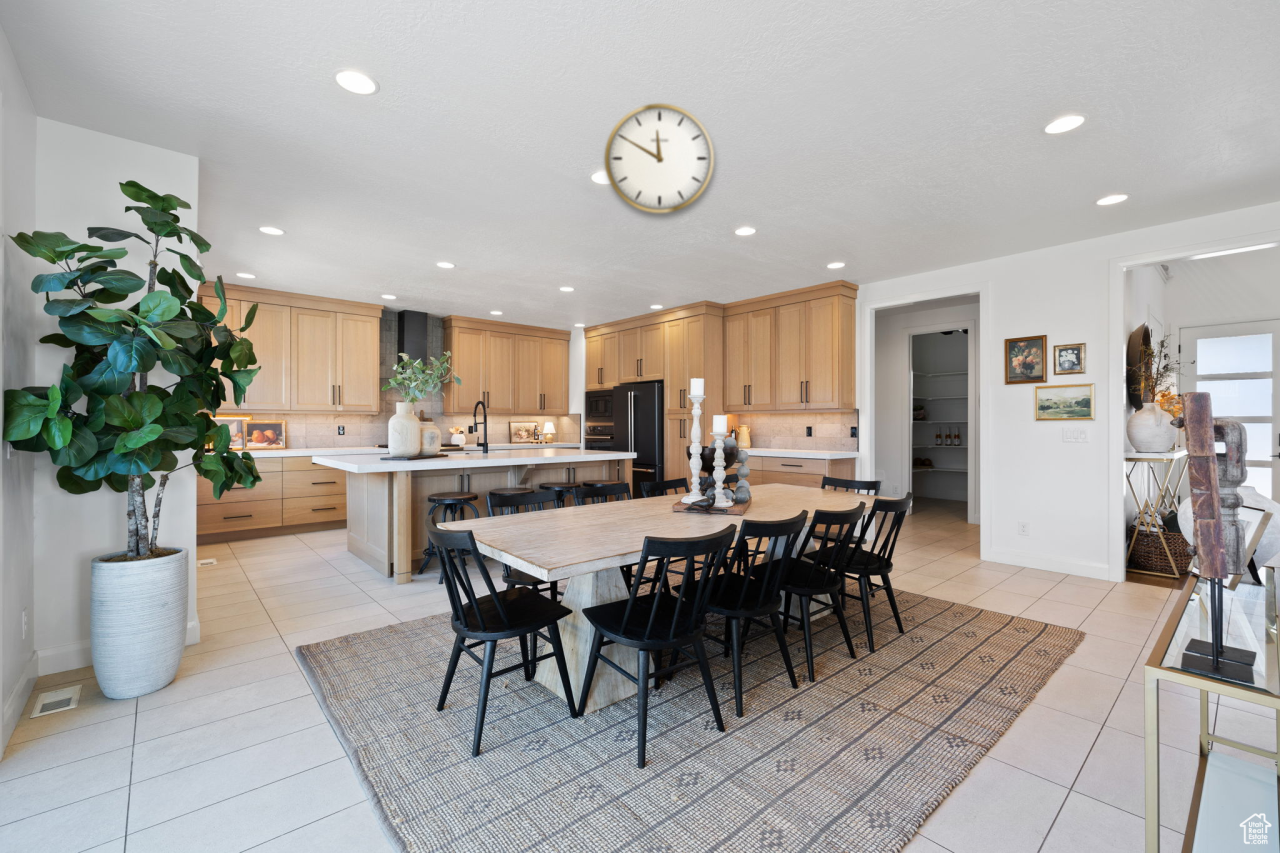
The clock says 11:50
